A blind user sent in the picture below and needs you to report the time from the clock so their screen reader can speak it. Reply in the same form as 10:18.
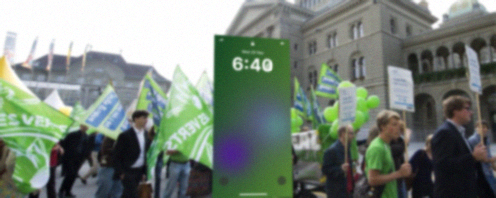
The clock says 6:40
